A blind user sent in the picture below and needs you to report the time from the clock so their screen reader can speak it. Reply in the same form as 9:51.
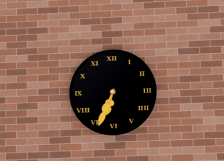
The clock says 6:34
